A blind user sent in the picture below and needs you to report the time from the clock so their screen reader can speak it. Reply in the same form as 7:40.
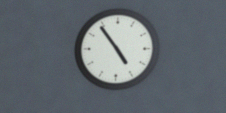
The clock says 4:54
